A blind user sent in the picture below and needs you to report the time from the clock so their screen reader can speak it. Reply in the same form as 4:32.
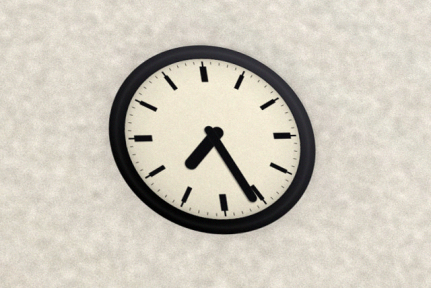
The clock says 7:26
